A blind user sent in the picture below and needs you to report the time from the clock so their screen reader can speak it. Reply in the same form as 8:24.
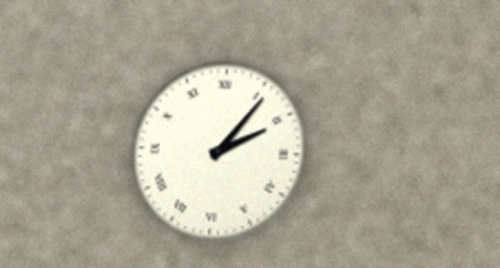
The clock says 2:06
